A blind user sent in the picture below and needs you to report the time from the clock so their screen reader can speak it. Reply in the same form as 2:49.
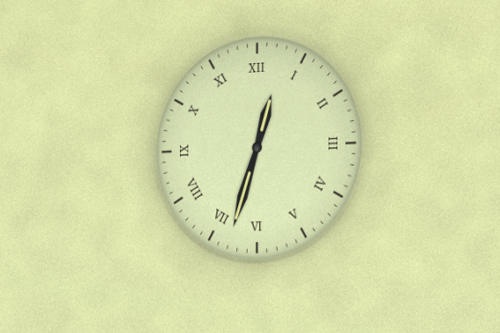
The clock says 12:33
